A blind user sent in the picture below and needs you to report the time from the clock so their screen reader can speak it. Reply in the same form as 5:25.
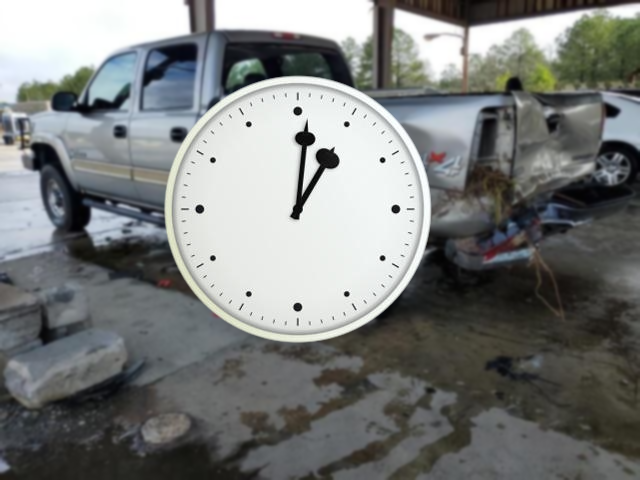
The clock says 1:01
